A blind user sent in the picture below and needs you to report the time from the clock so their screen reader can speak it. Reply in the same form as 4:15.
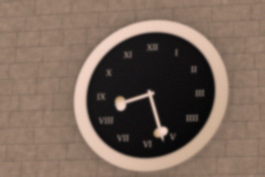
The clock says 8:27
